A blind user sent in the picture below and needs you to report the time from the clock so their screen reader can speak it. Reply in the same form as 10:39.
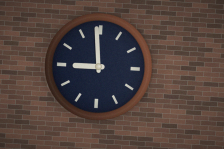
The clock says 8:59
